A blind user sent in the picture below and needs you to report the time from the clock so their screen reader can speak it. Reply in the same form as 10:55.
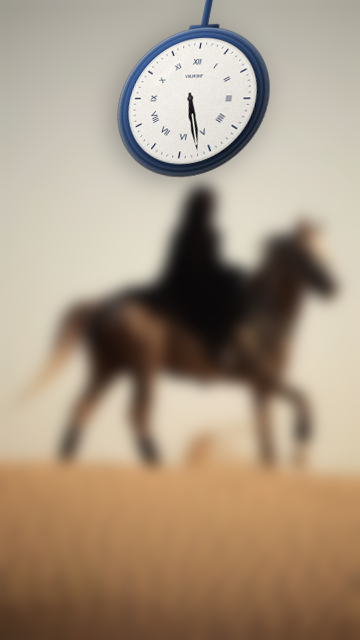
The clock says 5:27
